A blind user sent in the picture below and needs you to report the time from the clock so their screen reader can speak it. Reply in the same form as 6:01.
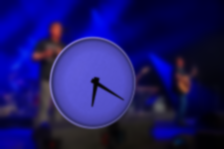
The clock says 6:20
